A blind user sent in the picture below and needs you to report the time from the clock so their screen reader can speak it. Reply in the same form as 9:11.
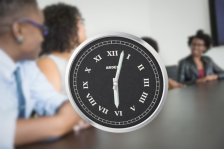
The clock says 6:03
